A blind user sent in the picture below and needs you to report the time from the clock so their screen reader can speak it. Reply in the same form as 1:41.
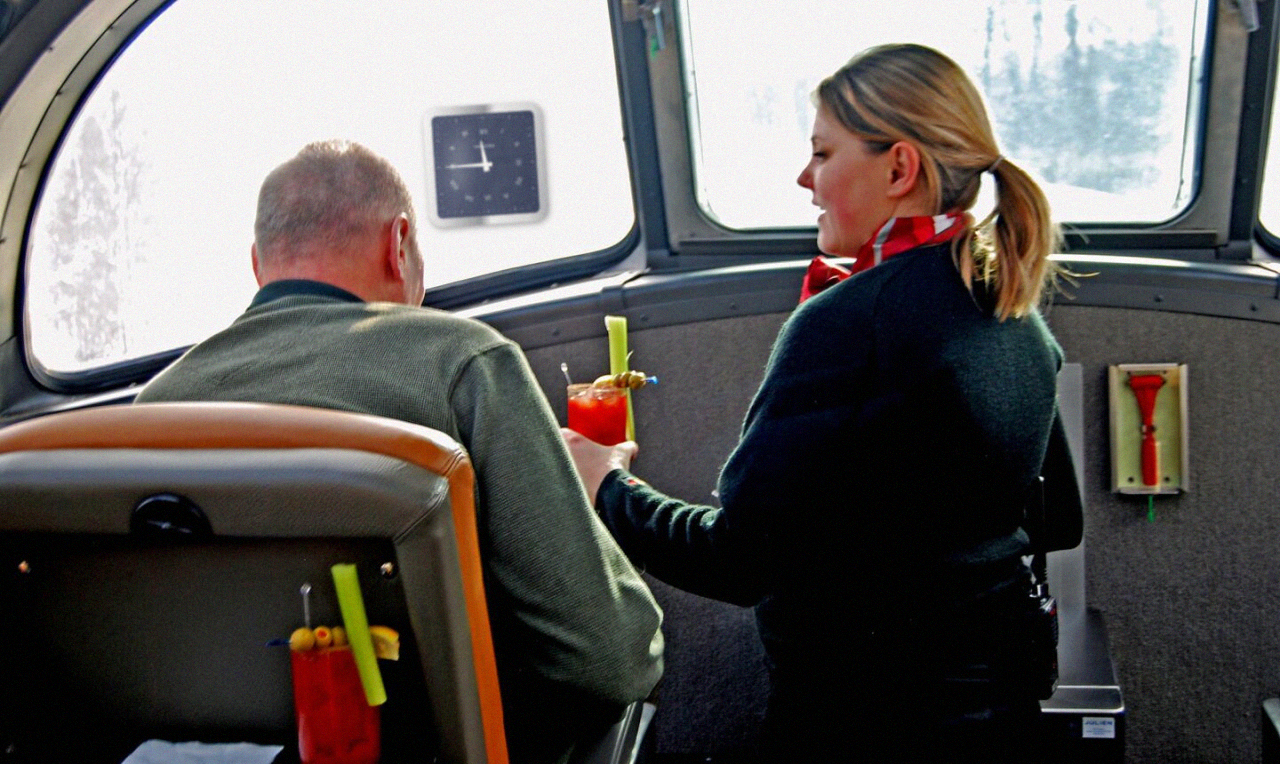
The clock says 11:45
